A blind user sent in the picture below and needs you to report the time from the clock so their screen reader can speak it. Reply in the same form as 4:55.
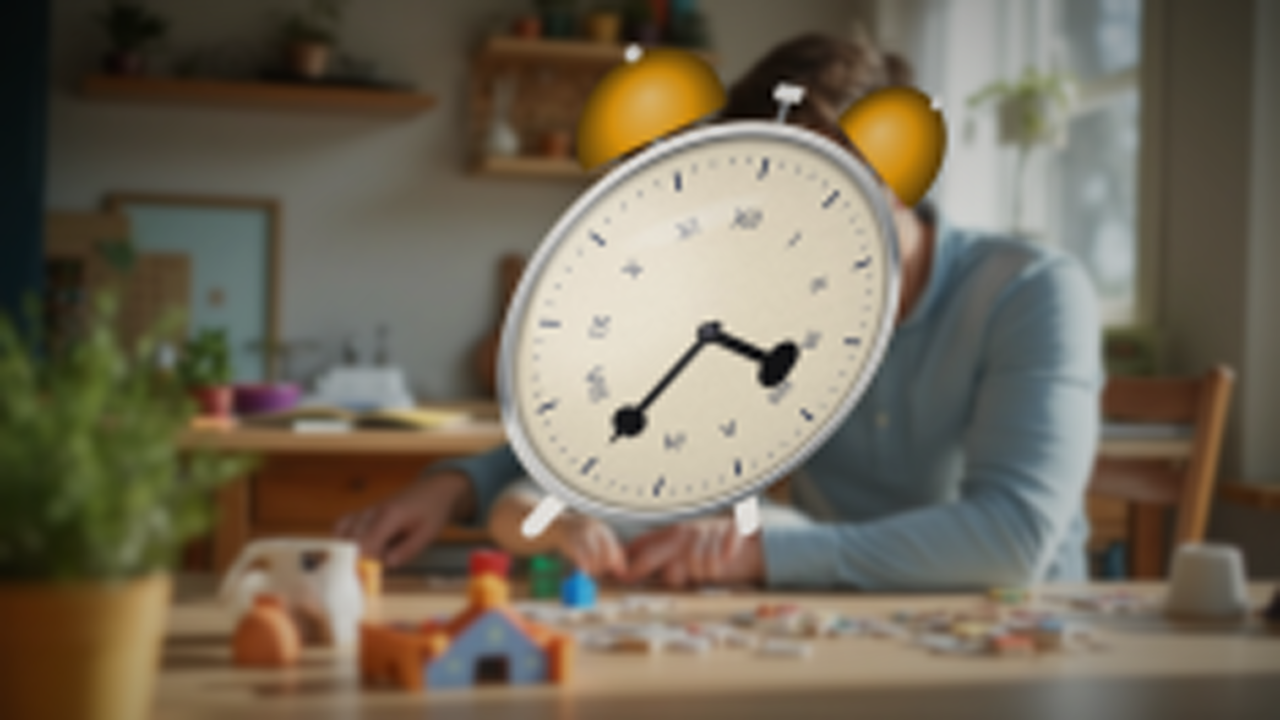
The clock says 3:35
